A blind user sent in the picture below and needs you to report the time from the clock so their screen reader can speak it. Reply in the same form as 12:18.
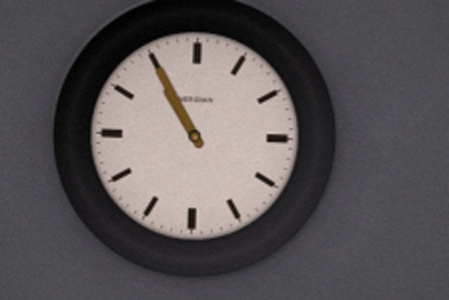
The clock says 10:55
